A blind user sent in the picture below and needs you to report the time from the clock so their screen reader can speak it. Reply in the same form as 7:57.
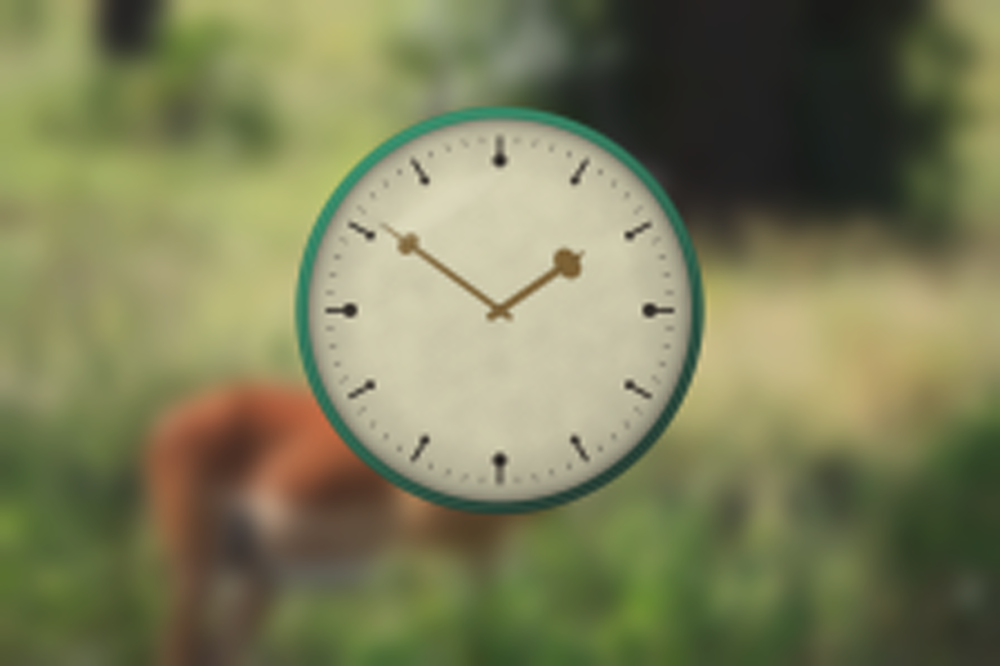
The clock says 1:51
